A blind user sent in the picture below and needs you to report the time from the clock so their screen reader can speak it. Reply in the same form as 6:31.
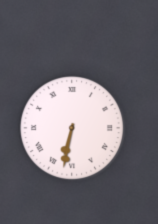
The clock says 6:32
